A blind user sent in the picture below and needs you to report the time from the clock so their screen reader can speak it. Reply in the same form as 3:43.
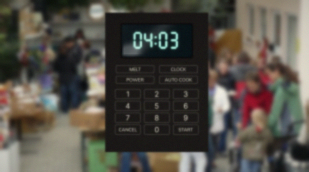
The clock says 4:03
